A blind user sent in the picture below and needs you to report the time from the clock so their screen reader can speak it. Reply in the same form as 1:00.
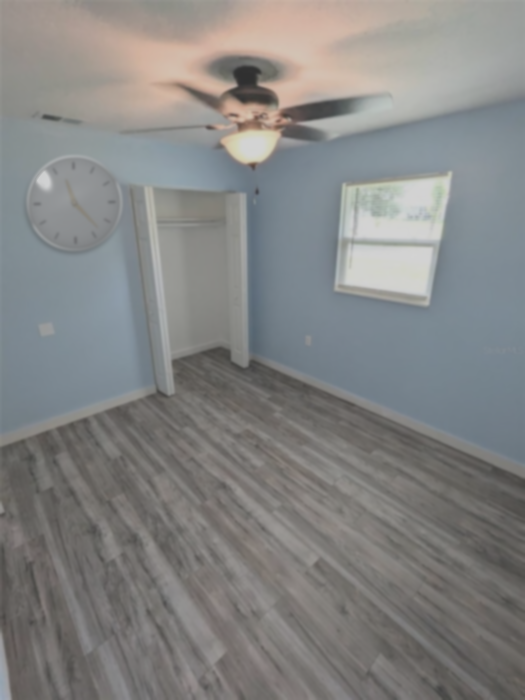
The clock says 11:23
